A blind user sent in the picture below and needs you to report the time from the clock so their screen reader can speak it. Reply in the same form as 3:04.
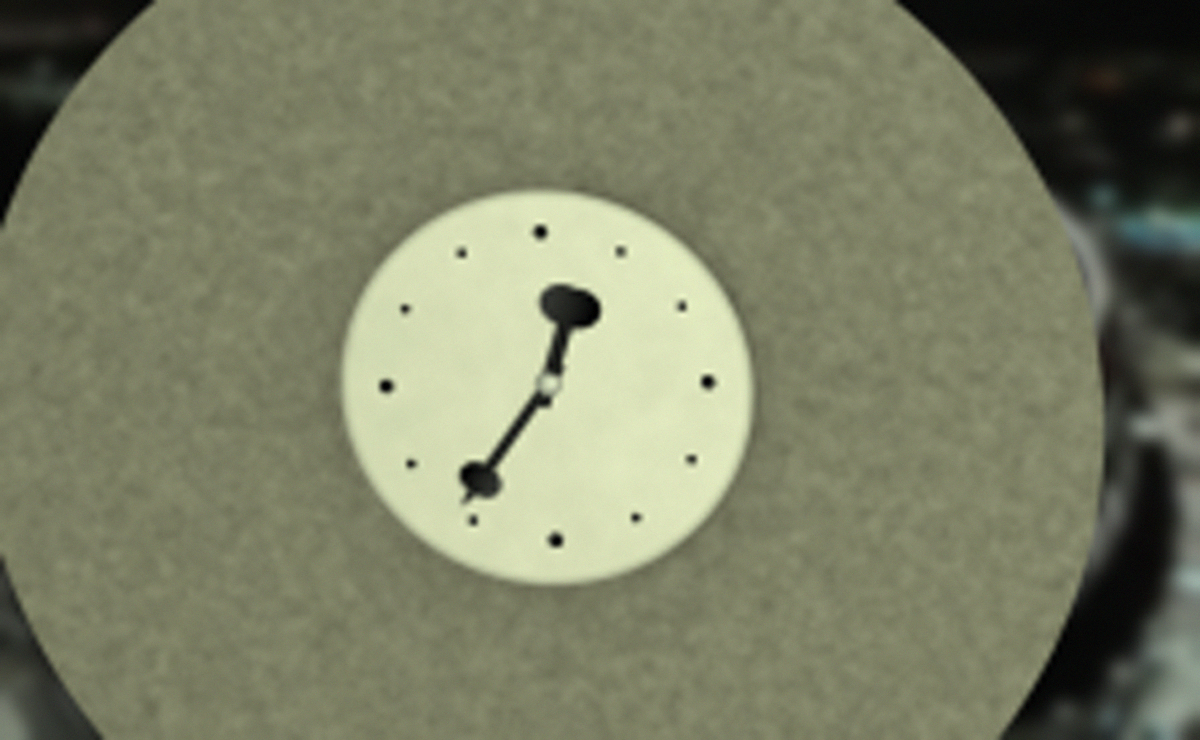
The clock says 12:36
